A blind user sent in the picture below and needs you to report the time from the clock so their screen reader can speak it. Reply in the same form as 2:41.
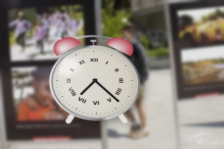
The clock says 7:23
